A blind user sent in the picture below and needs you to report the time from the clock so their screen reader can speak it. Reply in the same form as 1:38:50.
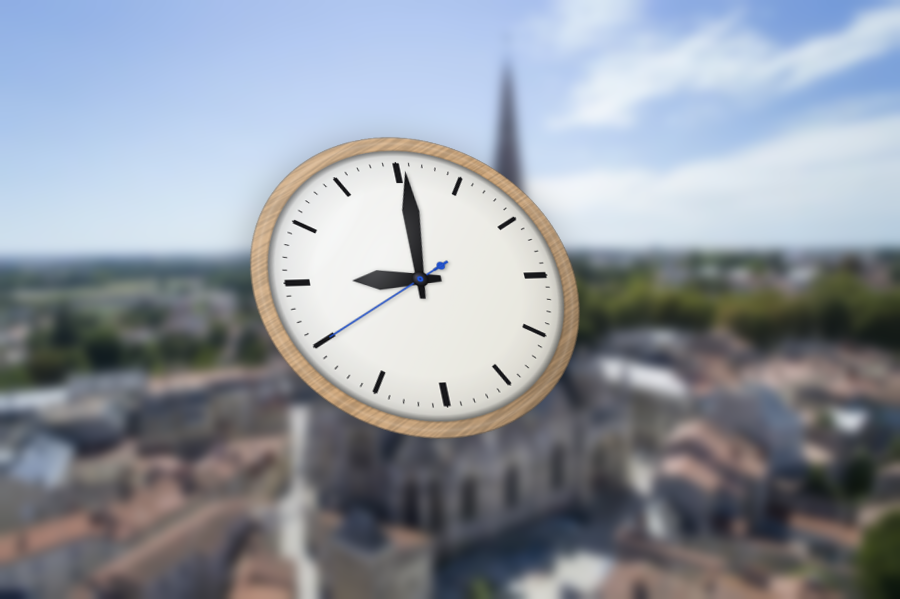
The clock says 9:00:40
